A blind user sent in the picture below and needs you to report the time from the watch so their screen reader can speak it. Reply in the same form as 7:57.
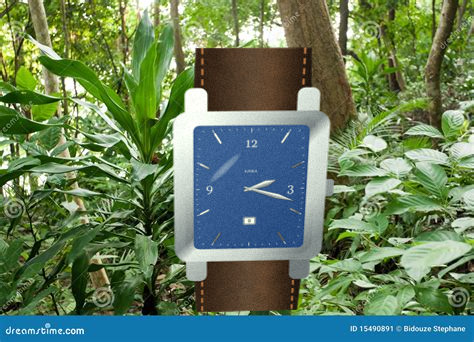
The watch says 2:18
